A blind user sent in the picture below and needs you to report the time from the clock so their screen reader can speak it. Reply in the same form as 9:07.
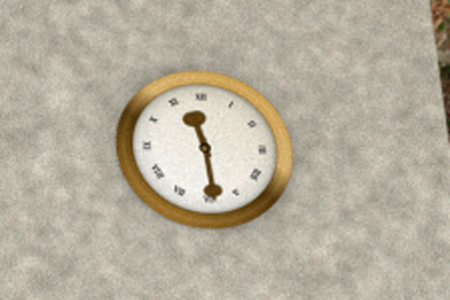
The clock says 11:29
